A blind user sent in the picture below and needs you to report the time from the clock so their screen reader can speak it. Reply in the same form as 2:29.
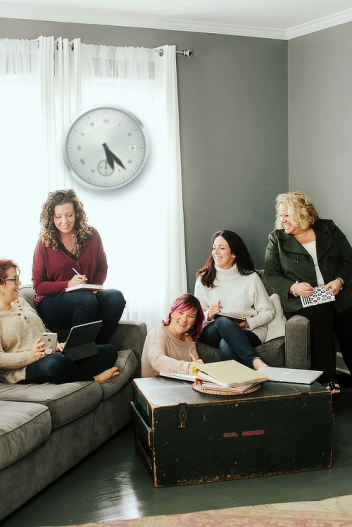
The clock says 5:23
